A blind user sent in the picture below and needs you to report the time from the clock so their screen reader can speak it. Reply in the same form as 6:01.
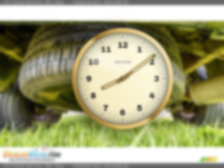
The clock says 8:09
